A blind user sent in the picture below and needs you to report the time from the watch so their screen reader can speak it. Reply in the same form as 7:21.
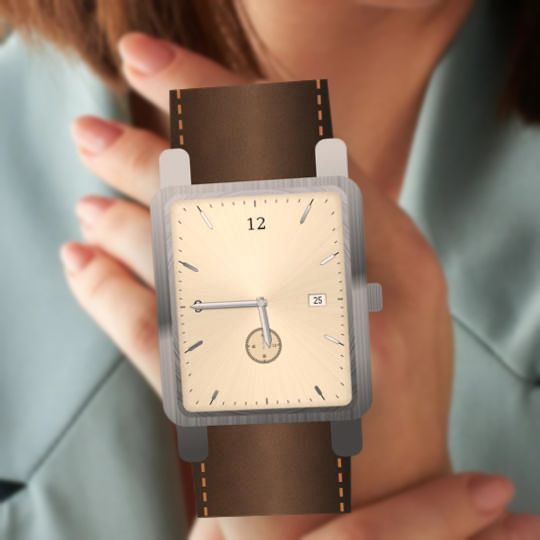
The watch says 5:45
